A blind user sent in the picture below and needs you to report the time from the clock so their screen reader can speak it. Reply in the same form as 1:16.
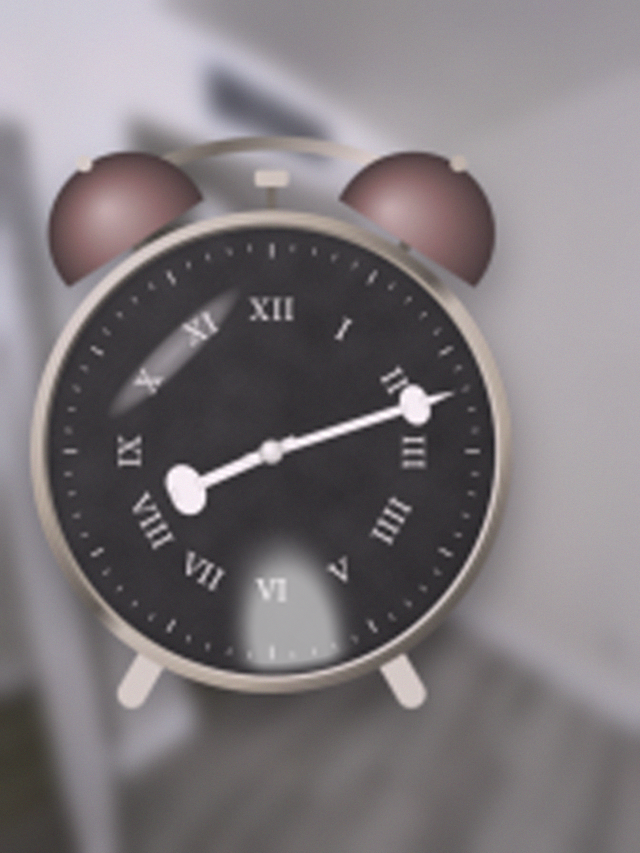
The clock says 8:12
